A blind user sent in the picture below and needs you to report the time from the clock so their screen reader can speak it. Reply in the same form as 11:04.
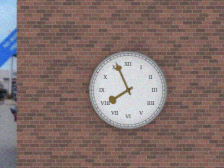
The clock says 7:56
